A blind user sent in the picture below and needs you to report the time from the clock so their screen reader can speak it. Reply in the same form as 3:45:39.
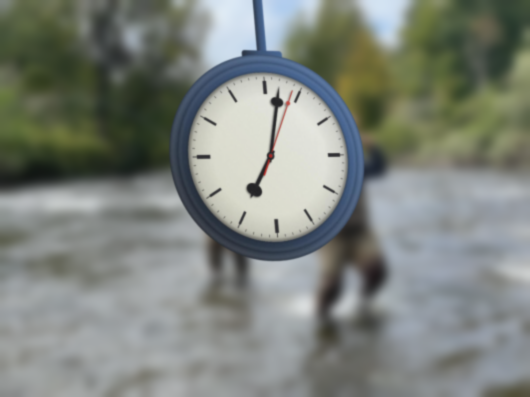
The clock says 7:02:04
